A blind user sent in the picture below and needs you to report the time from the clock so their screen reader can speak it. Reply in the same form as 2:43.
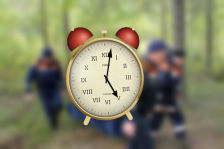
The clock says 5:02
